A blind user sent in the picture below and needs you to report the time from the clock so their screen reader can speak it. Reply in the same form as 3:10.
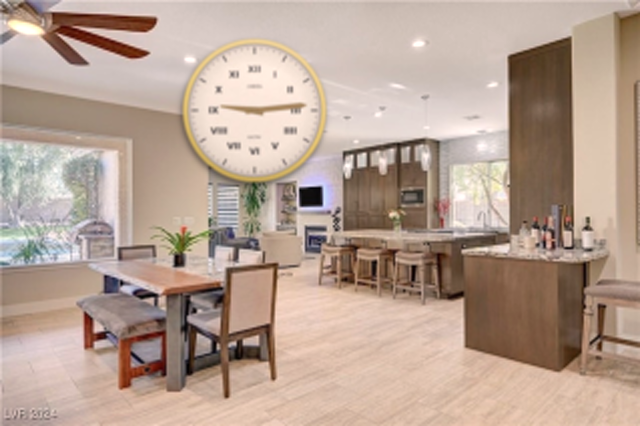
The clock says 9:14
